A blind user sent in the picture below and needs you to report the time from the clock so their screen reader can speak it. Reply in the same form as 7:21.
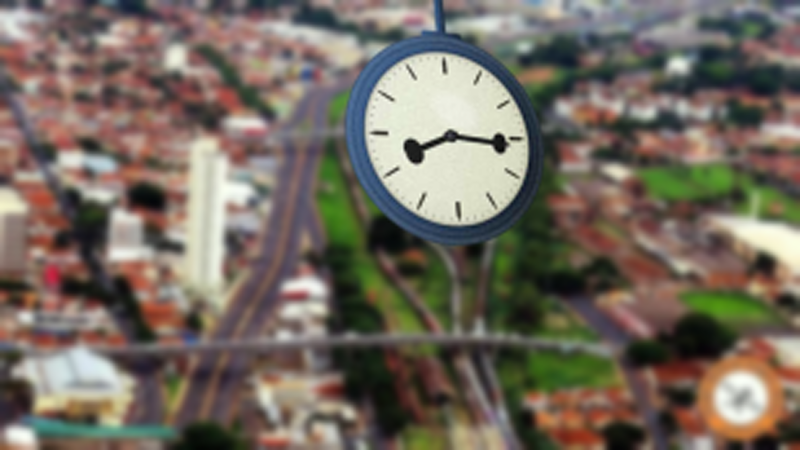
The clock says 8:16
